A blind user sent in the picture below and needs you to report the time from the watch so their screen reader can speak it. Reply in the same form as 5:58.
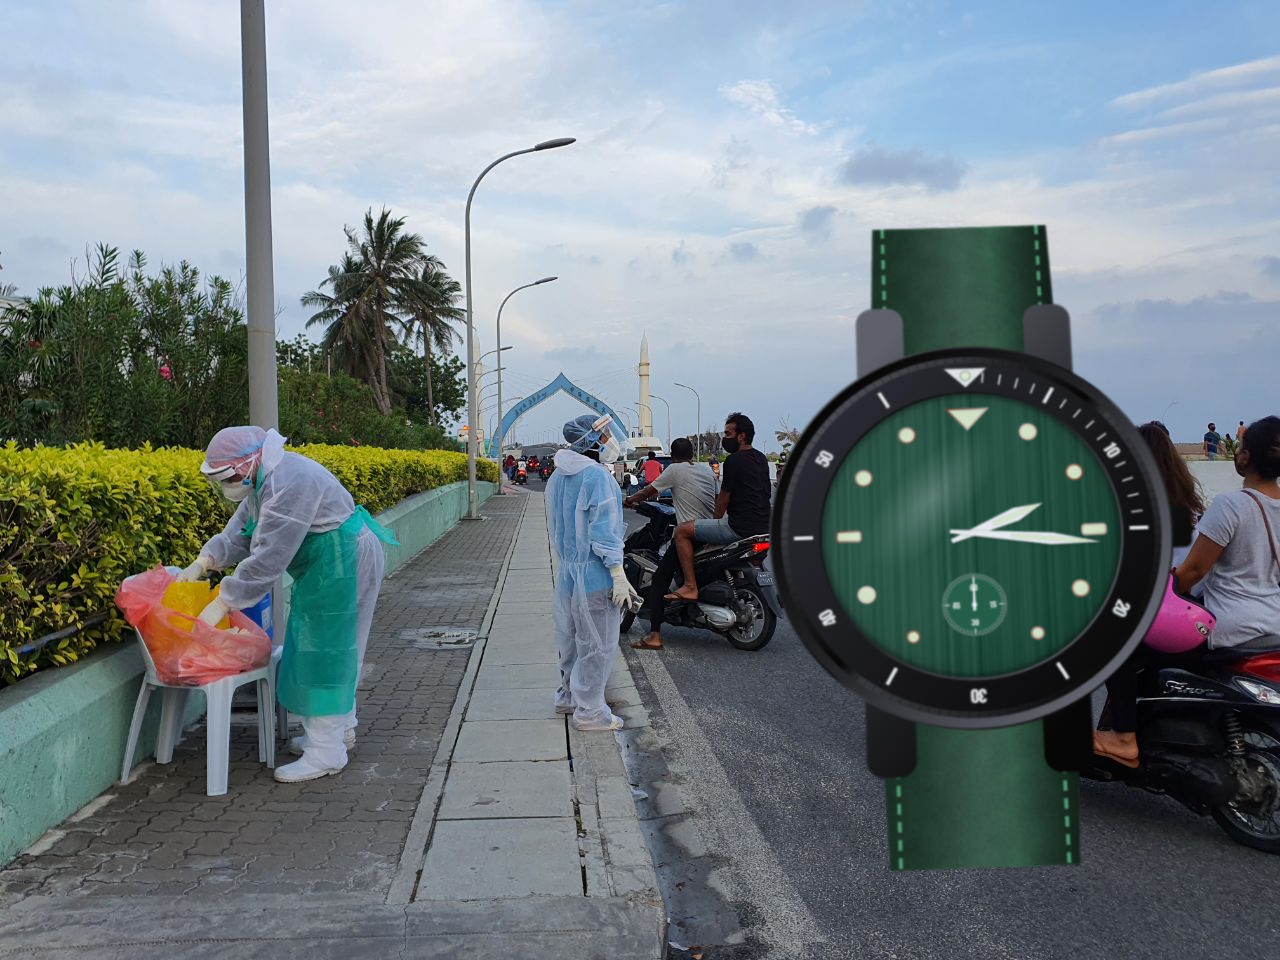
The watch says 2:16
